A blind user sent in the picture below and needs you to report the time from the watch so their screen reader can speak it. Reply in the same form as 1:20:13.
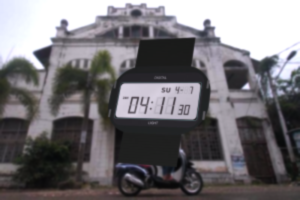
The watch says 4:11:30
